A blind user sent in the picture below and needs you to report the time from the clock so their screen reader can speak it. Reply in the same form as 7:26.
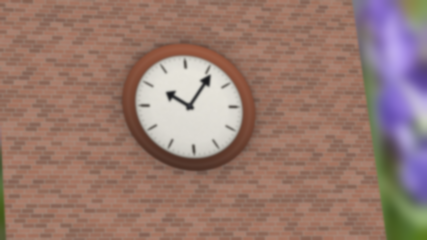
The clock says 10:06
